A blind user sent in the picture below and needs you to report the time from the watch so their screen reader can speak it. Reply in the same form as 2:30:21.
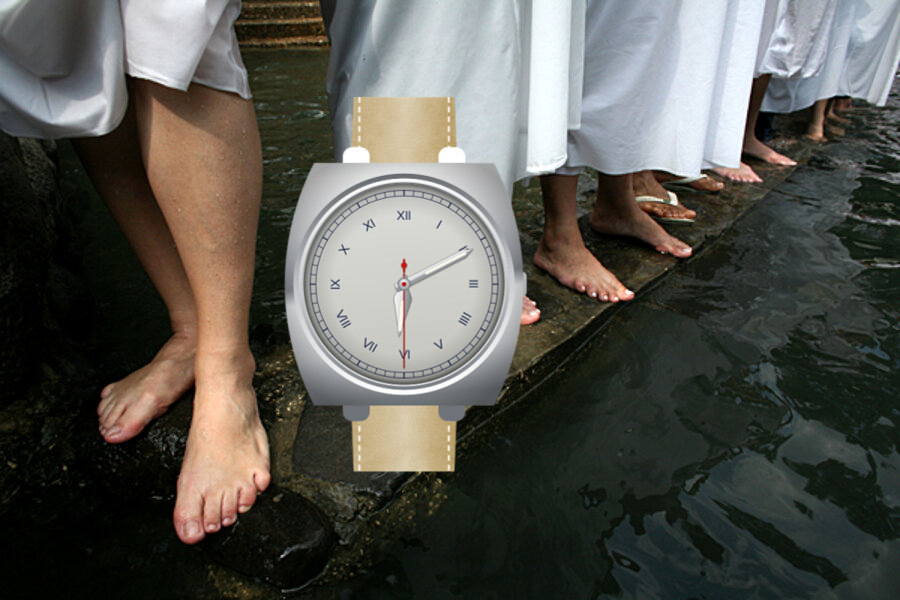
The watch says 6:10:30
